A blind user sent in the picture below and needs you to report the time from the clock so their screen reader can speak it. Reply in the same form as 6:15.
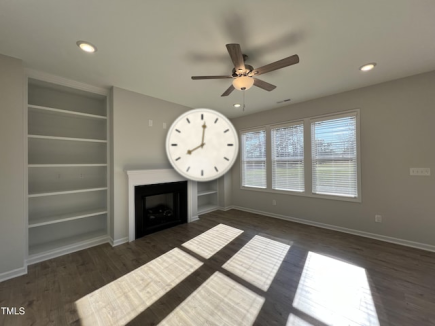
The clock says 8:01
